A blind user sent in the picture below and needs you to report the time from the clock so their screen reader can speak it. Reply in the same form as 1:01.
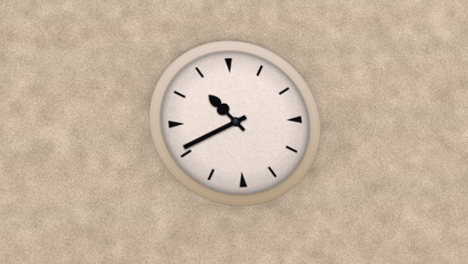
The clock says 10:41
